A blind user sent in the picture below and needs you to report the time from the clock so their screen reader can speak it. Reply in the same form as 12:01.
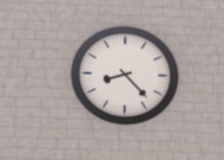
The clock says 8:23
